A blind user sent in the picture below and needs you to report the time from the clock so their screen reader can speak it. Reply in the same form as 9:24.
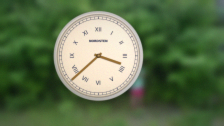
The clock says 3:38
